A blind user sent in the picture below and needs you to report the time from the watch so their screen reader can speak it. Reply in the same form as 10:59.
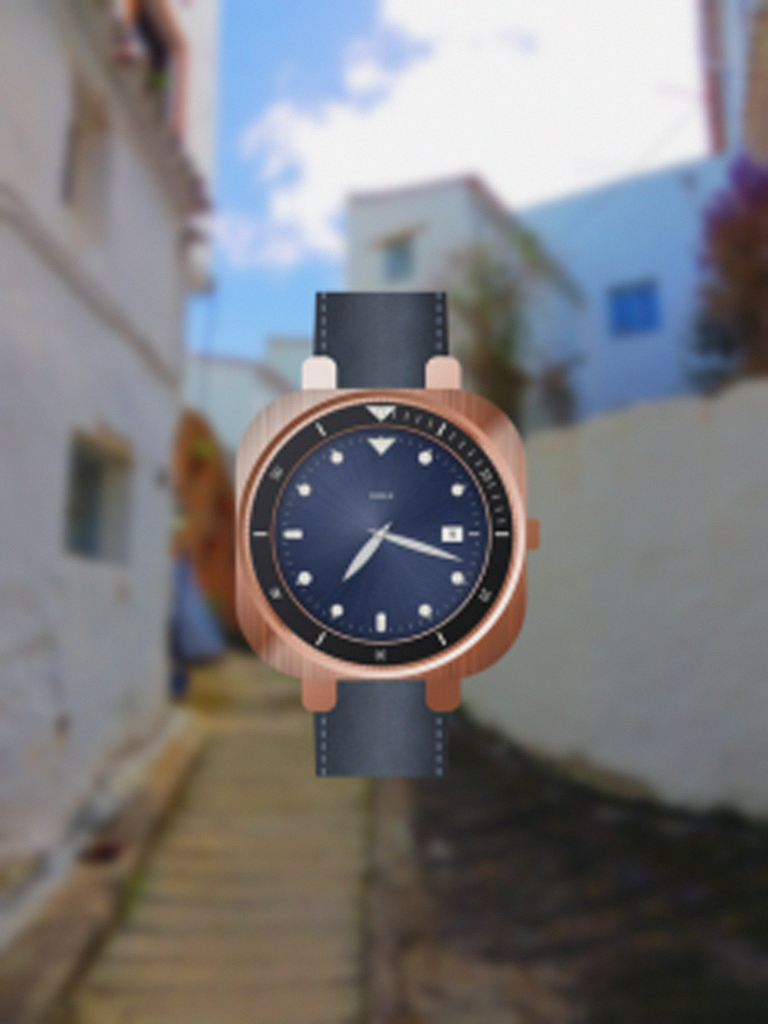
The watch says 7:18
